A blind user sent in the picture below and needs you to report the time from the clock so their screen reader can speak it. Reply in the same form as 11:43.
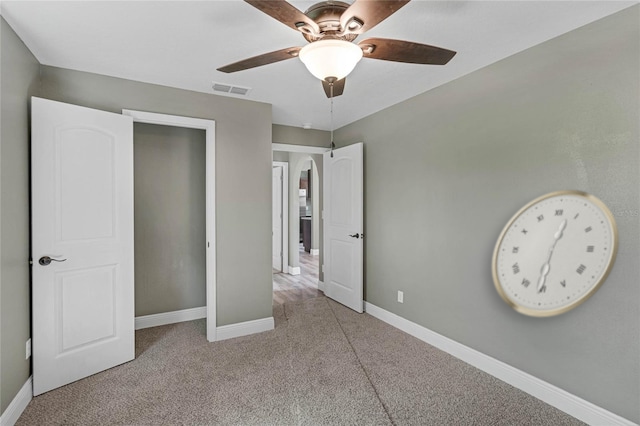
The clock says 12:31
